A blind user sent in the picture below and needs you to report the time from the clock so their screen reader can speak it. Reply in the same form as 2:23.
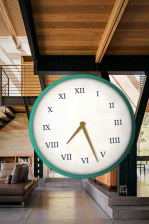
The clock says 7:27
